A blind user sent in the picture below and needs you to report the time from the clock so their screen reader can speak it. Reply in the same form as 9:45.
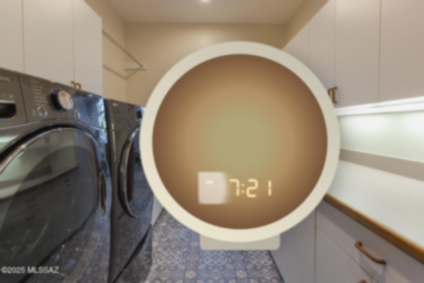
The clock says 7:21
